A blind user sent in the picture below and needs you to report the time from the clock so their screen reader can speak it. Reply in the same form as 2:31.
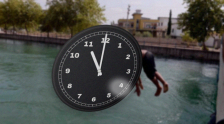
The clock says 11:00
